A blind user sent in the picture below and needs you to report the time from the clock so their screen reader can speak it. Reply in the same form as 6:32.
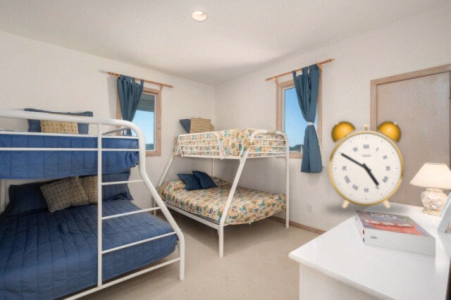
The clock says 4:50
